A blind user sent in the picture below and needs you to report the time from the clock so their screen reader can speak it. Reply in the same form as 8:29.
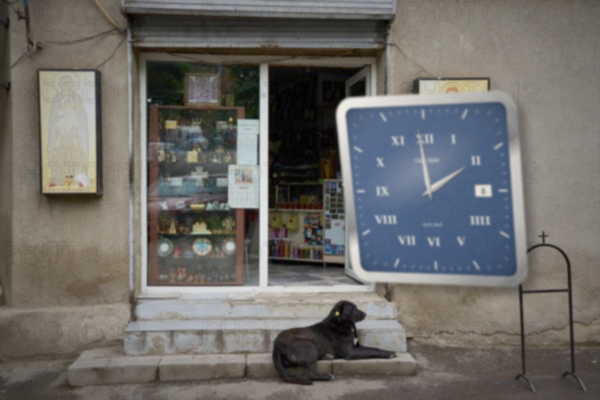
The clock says 1:59
